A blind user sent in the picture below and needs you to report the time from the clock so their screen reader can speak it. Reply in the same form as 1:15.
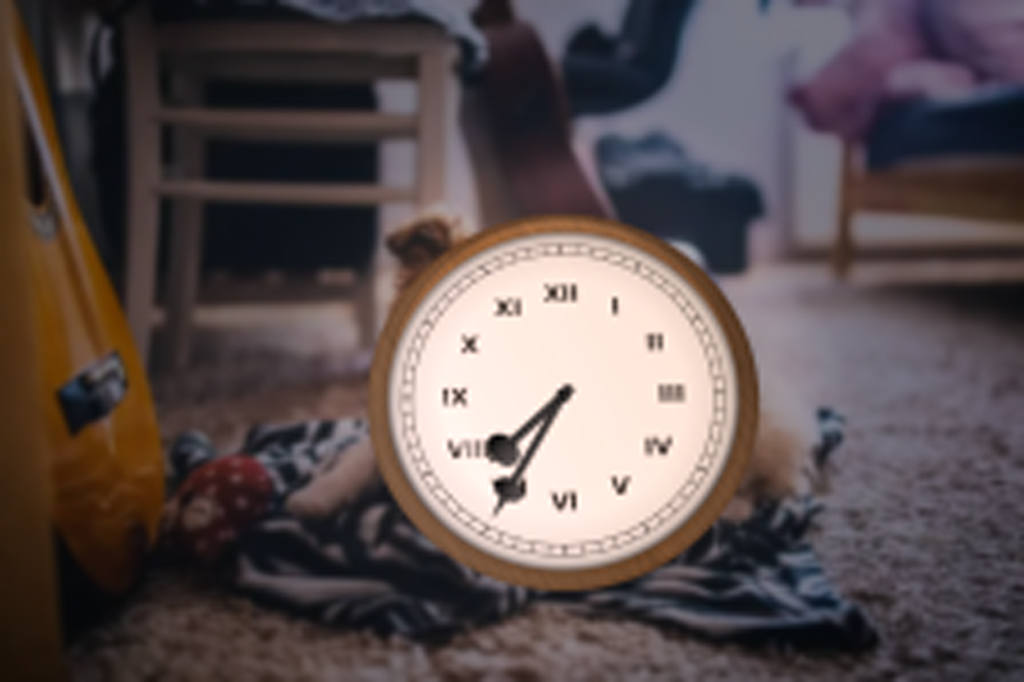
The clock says 7:35
